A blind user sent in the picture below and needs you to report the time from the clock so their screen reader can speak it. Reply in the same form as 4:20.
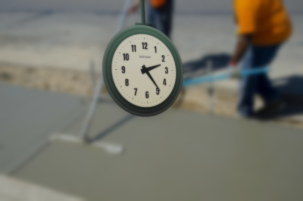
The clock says 2:24
